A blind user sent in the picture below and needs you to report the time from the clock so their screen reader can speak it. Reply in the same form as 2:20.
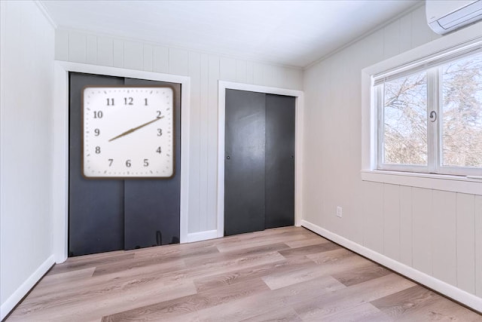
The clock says 8:11
